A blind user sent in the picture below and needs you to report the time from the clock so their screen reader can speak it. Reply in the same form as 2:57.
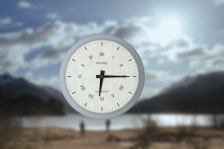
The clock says 6:15
